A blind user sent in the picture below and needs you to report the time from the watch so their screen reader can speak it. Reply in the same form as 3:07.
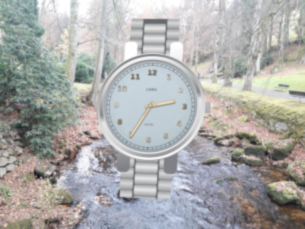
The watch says 2:35
